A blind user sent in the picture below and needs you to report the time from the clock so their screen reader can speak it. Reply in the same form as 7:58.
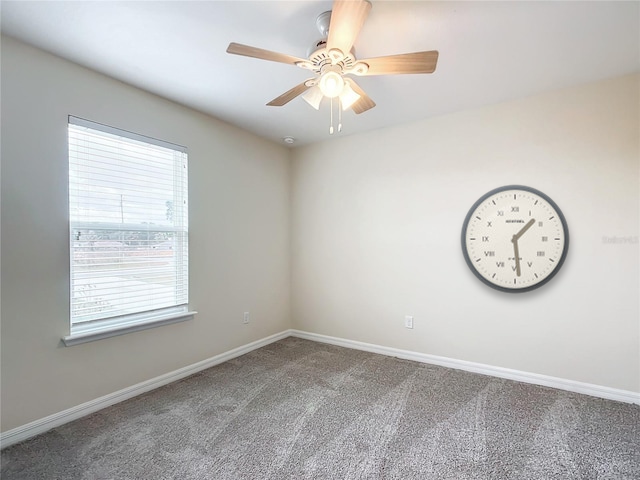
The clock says 1:29
